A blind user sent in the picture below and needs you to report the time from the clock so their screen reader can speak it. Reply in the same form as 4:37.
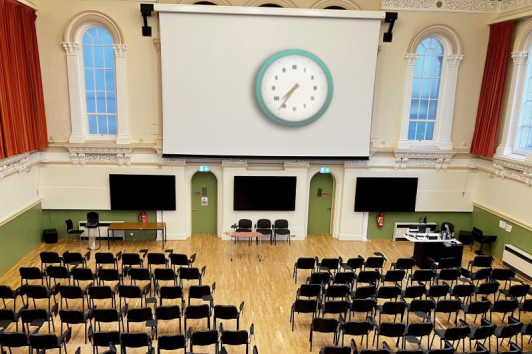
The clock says 7:36
